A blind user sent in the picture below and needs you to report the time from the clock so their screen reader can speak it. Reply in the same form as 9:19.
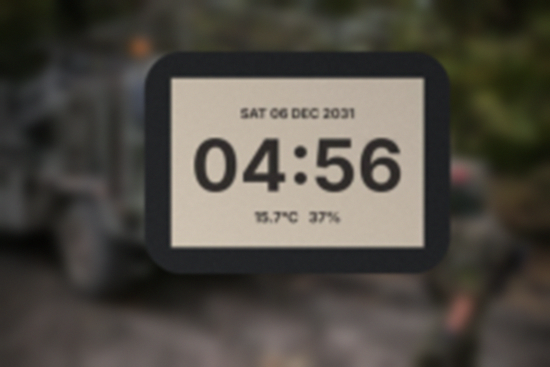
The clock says 4:56
